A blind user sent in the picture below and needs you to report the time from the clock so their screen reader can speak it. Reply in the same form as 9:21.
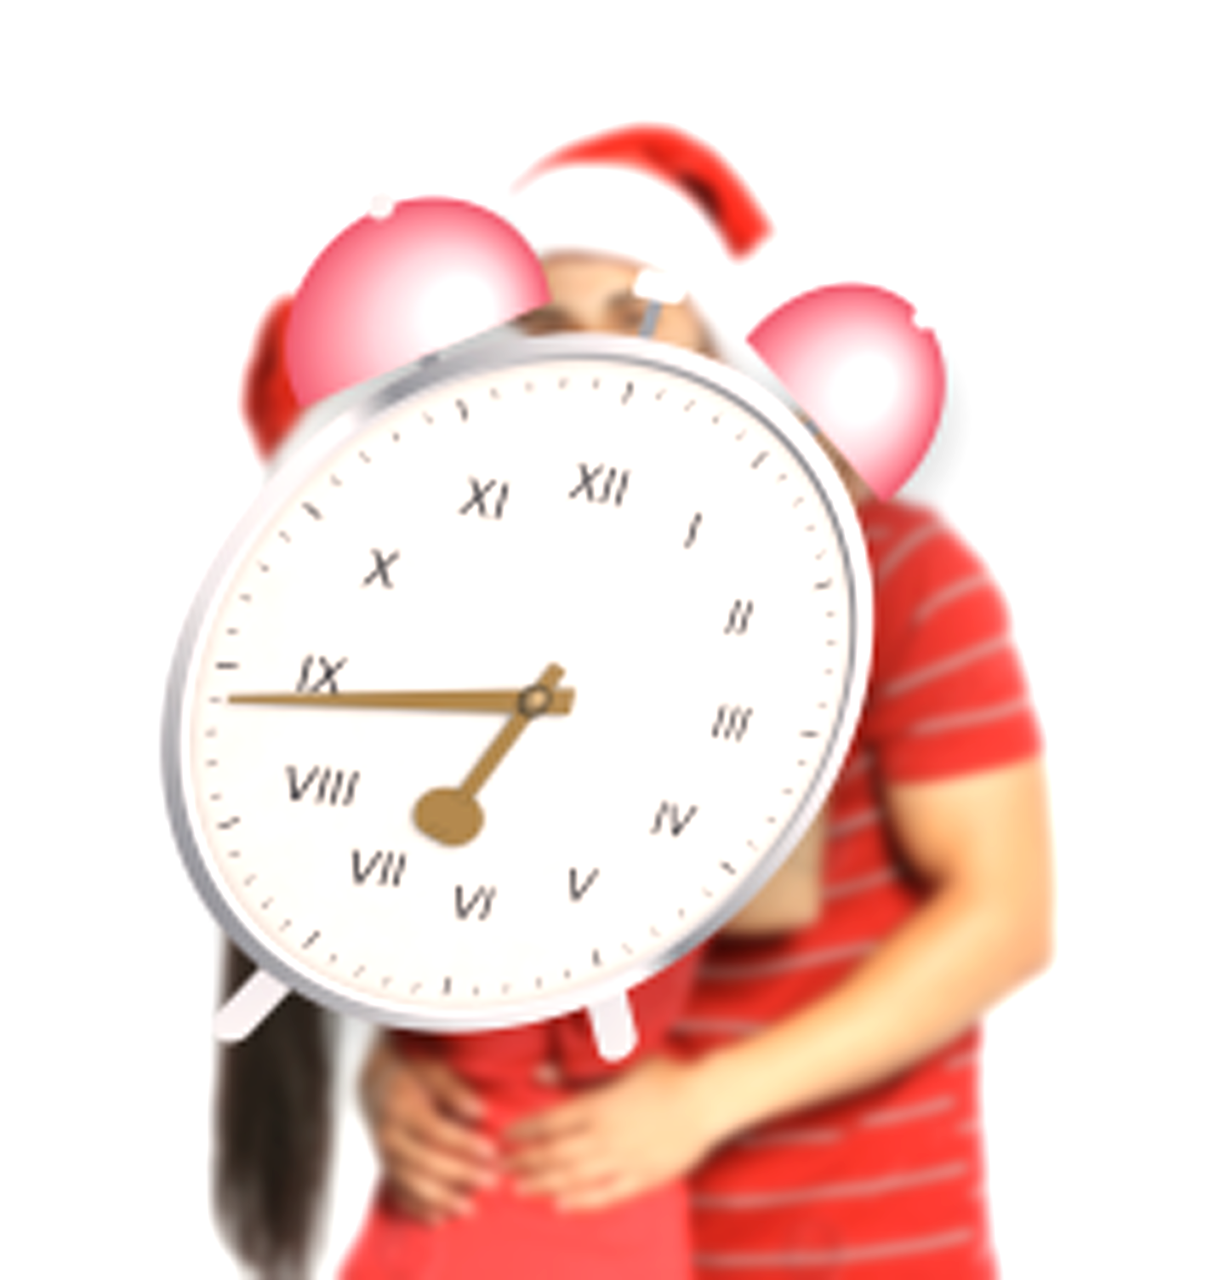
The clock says 6:44
